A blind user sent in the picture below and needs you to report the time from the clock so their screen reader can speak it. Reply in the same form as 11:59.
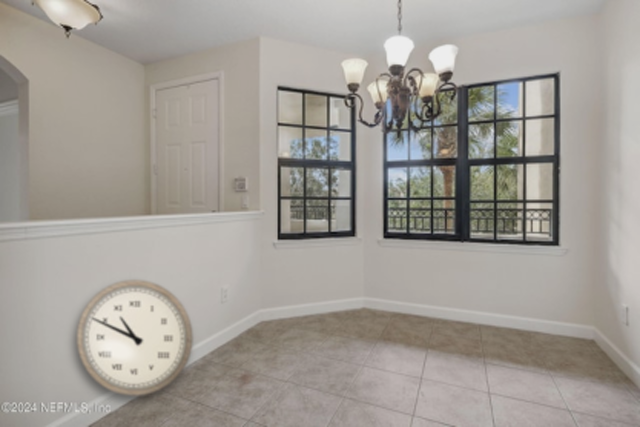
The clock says 10:49
